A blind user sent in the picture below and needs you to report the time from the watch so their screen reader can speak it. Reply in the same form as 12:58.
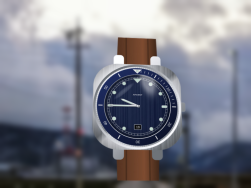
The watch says 9:45
